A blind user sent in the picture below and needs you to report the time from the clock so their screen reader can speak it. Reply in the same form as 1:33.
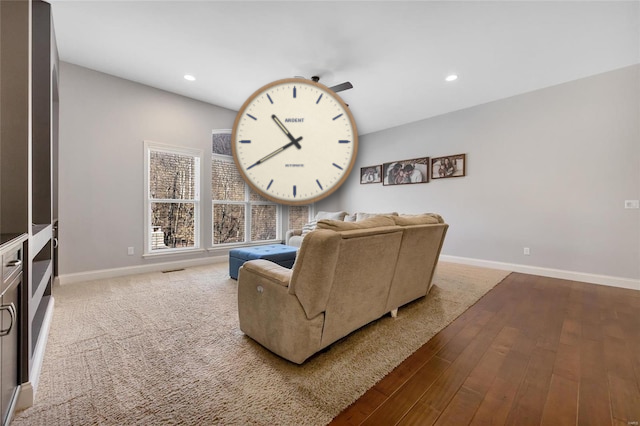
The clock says 10:40
